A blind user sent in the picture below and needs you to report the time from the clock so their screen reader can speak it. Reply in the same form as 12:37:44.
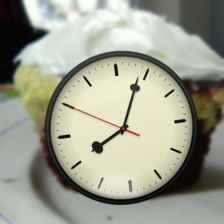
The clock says 8:03:50
